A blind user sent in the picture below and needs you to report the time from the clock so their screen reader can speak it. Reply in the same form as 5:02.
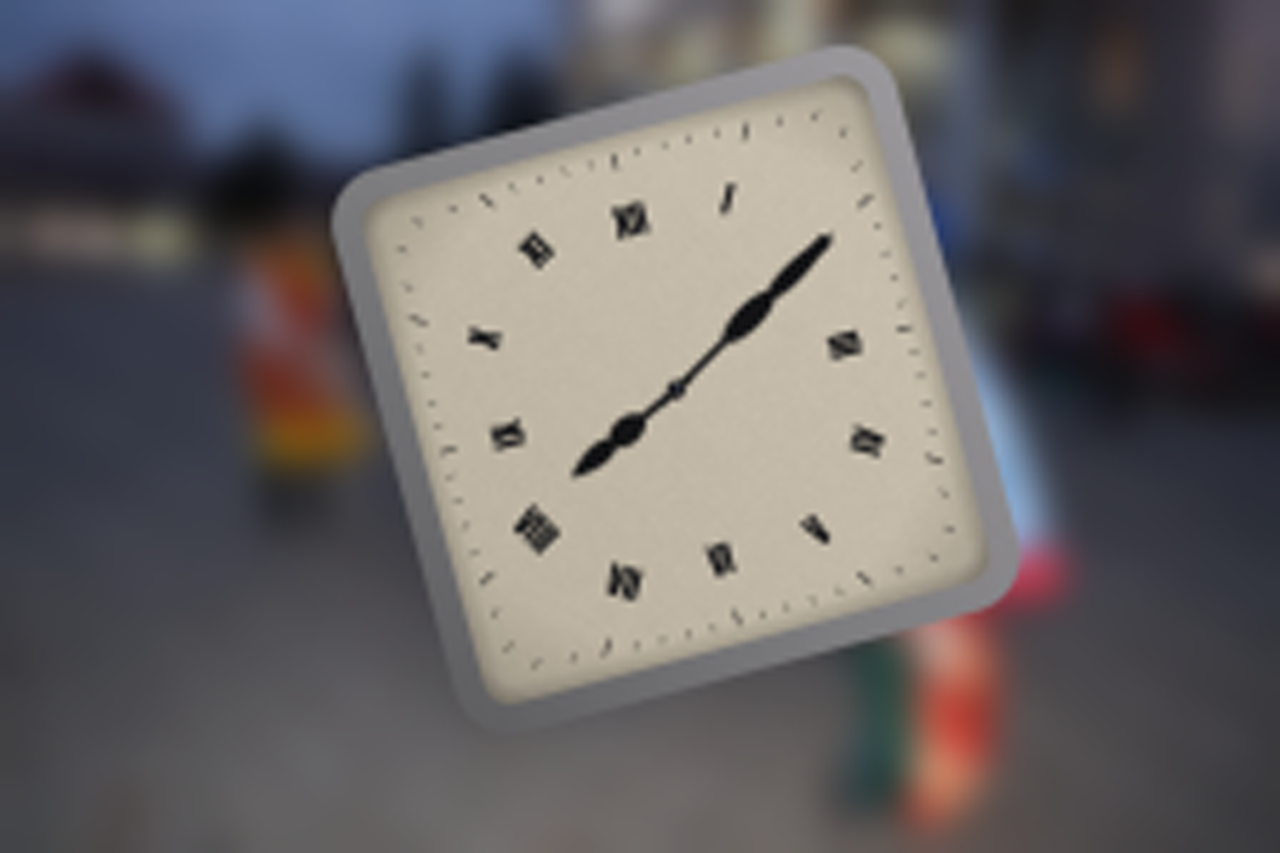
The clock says 8:10
